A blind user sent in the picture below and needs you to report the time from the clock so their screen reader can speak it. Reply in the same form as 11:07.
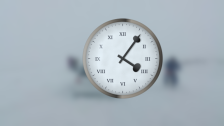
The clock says 4:06
